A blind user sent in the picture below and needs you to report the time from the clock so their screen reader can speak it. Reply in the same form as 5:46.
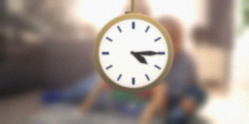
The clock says 4:15
